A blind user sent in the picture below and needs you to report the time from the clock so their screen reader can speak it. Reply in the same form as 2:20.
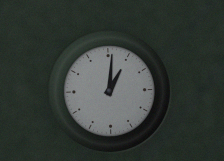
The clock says 1:01
